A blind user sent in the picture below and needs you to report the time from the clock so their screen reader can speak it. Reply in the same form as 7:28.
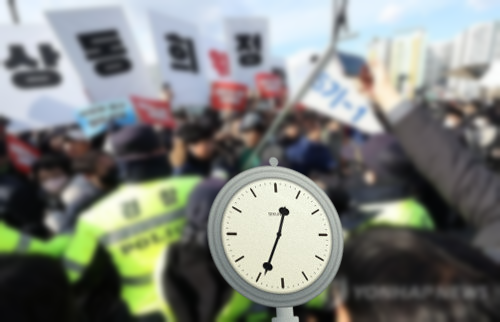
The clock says 12:34
